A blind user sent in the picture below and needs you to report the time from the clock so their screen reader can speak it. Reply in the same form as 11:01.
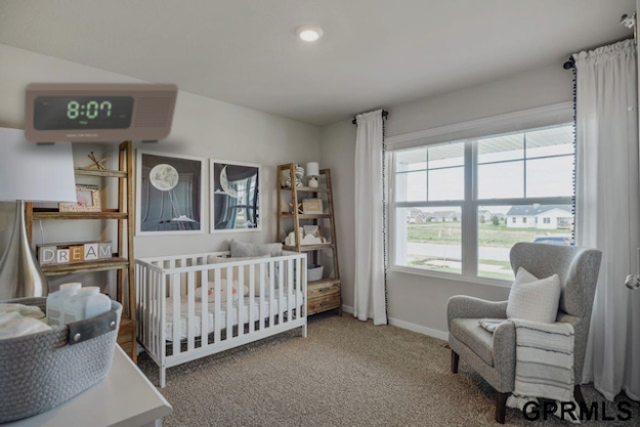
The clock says 8:07
